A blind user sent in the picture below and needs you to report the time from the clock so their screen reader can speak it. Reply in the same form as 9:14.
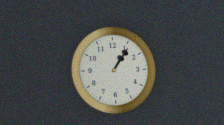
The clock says 1:06
